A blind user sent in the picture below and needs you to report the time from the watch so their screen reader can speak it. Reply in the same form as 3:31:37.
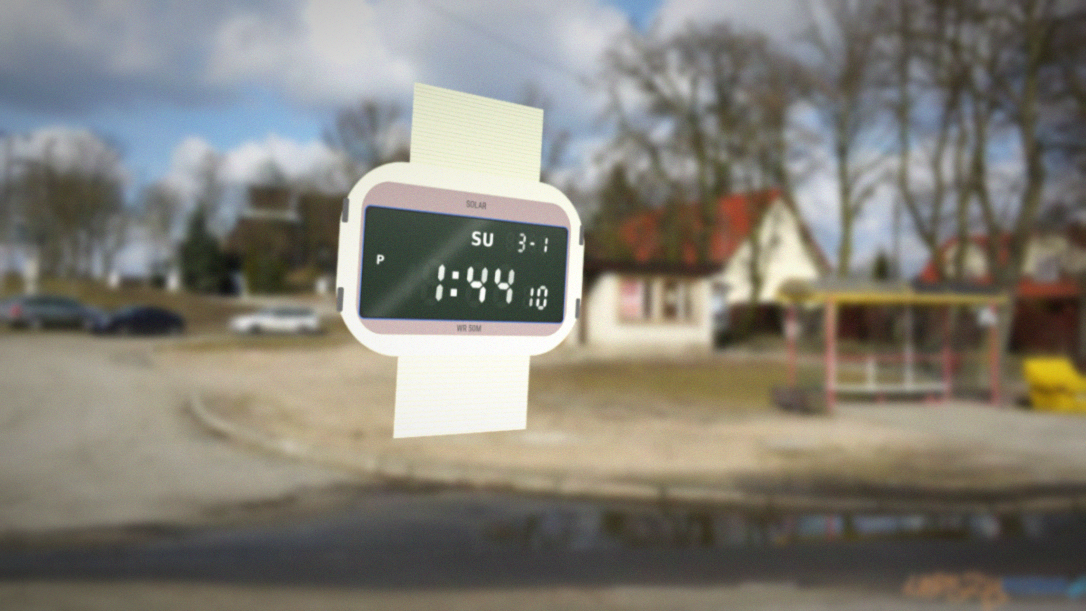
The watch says 1:44:10
